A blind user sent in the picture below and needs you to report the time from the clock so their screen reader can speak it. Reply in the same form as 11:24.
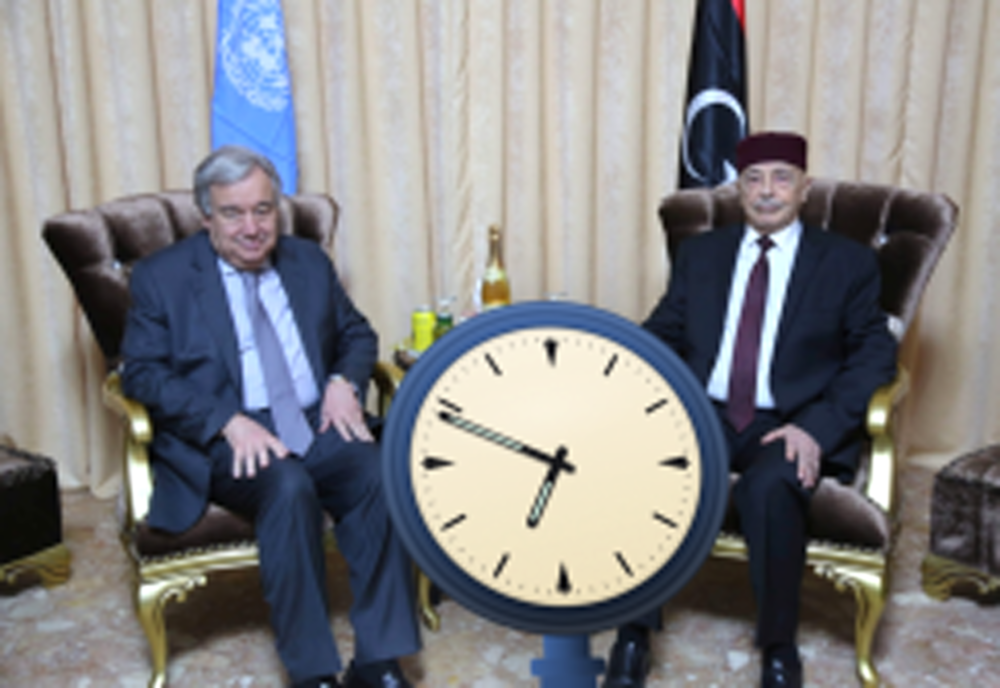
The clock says 6:49
